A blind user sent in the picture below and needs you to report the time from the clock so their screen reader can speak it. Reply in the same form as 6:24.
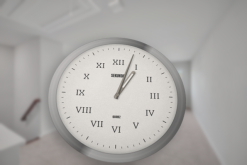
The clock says 1:03
